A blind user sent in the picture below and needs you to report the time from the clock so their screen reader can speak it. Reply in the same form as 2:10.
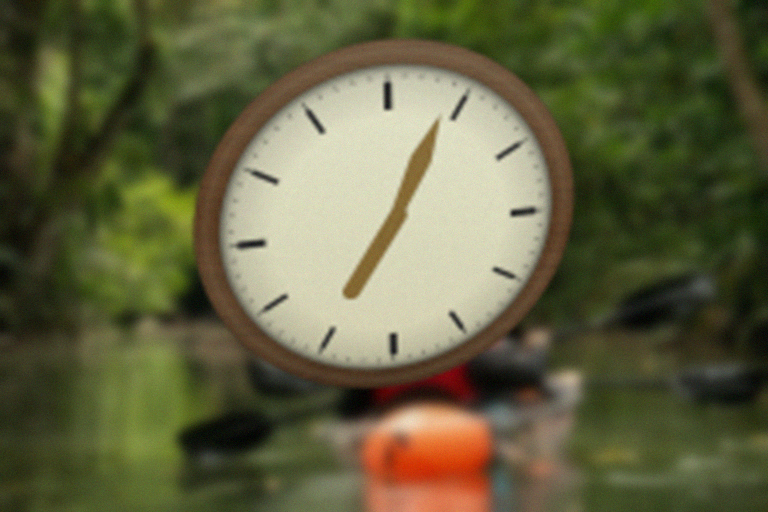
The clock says 7:04
